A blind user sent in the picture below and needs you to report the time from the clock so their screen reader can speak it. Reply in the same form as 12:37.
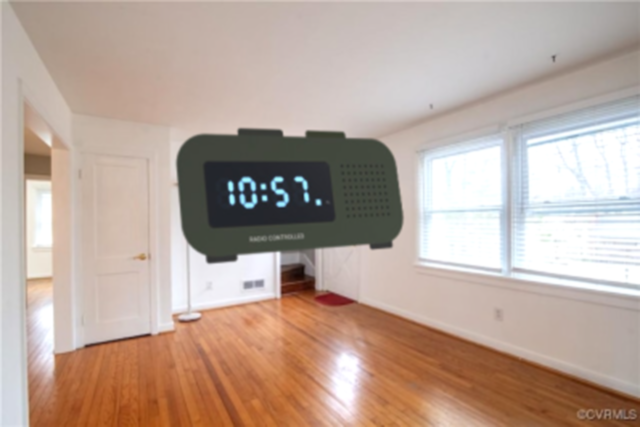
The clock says 10:57
